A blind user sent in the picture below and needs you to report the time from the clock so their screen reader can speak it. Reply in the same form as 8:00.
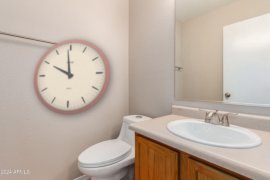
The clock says 9:59
